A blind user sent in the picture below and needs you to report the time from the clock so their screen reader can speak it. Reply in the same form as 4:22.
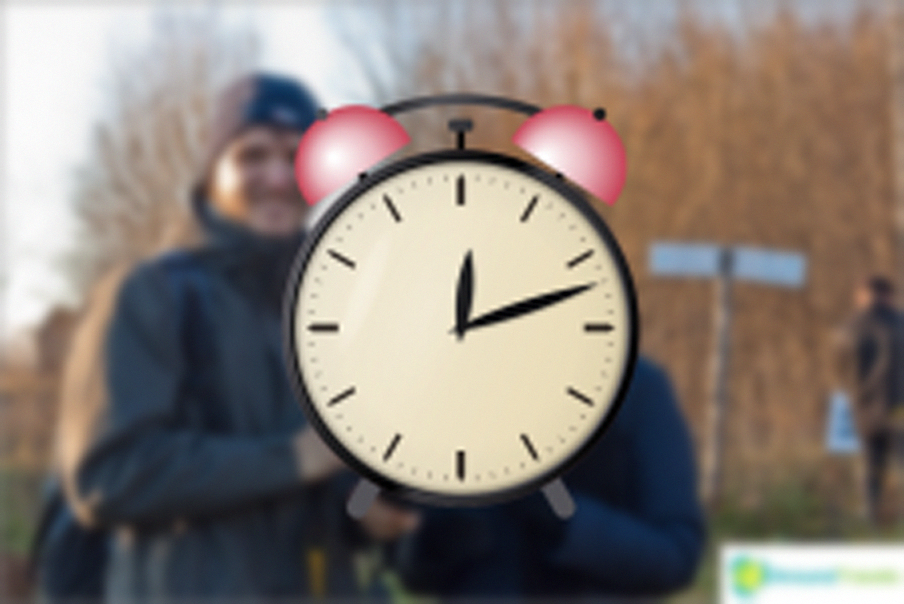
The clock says 12:12
